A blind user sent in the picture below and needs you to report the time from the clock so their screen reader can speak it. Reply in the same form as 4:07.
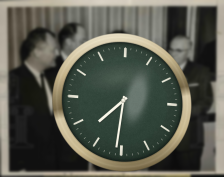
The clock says 7:31
